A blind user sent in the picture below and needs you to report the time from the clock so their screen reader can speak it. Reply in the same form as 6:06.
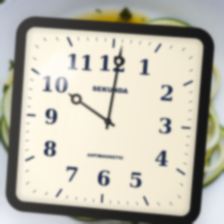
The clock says 10:01
